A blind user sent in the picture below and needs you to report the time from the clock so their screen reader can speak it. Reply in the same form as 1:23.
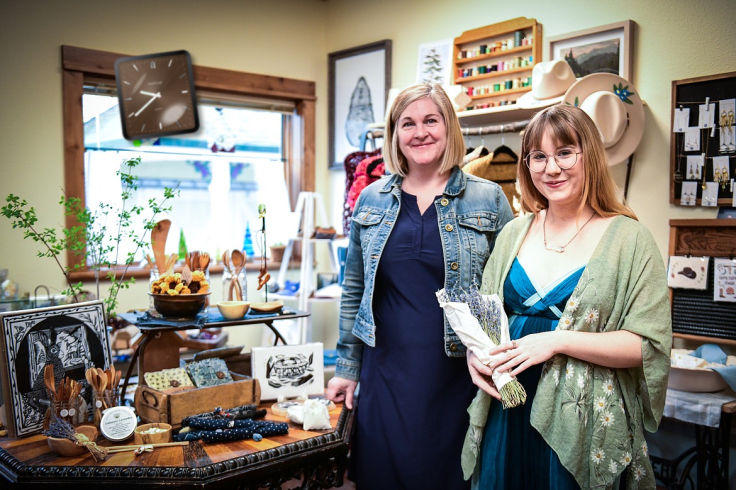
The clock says 9:39
